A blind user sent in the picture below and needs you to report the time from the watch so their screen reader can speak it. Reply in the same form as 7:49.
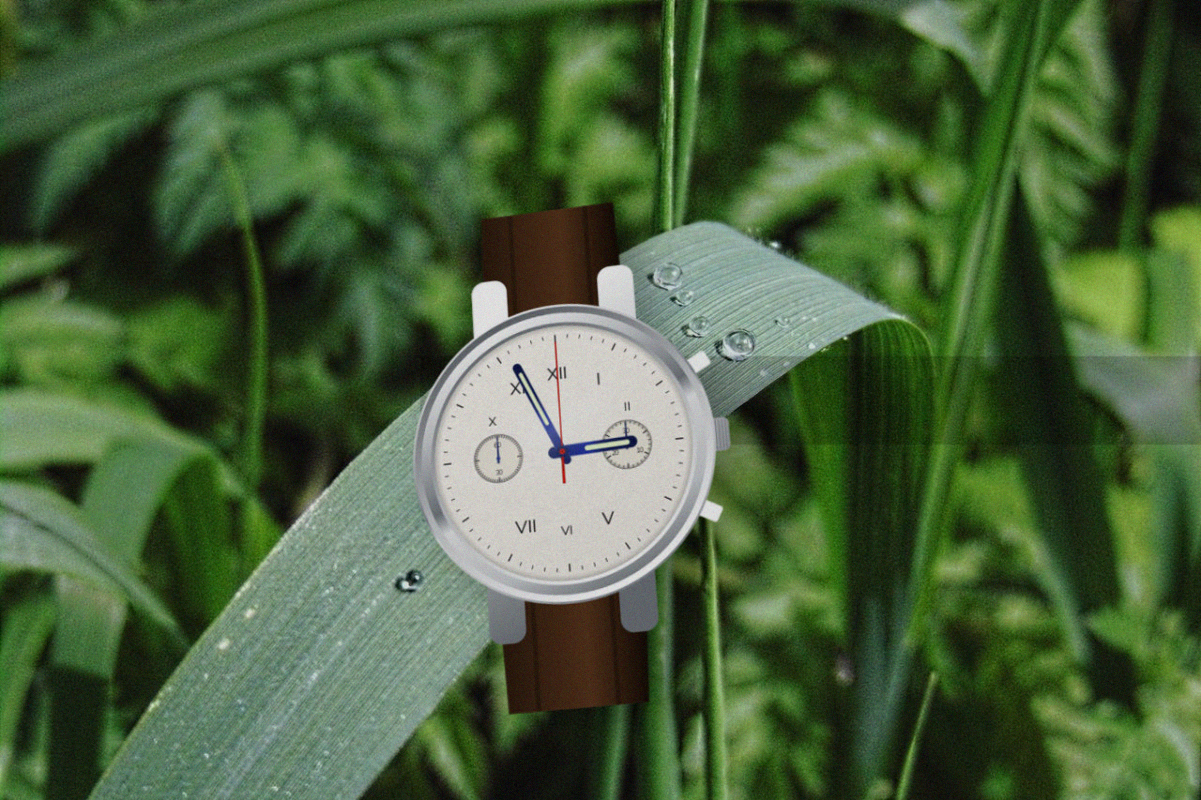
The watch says 2:56
